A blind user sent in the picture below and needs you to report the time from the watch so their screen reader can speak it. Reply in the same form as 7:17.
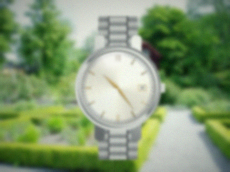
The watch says 10:24
